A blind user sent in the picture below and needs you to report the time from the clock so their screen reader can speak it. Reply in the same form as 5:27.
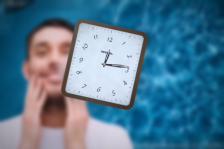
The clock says 12:14
